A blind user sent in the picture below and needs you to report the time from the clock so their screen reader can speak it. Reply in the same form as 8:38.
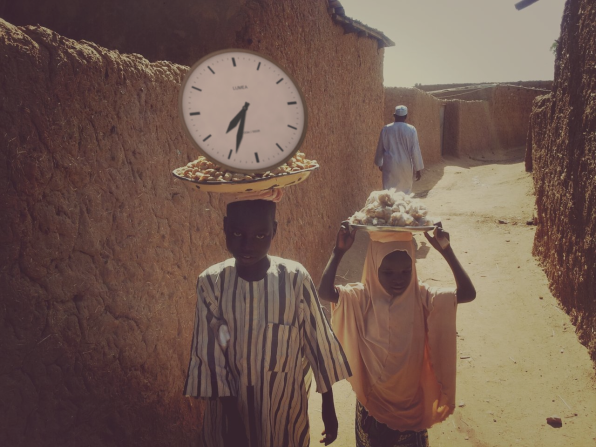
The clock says 7:34
